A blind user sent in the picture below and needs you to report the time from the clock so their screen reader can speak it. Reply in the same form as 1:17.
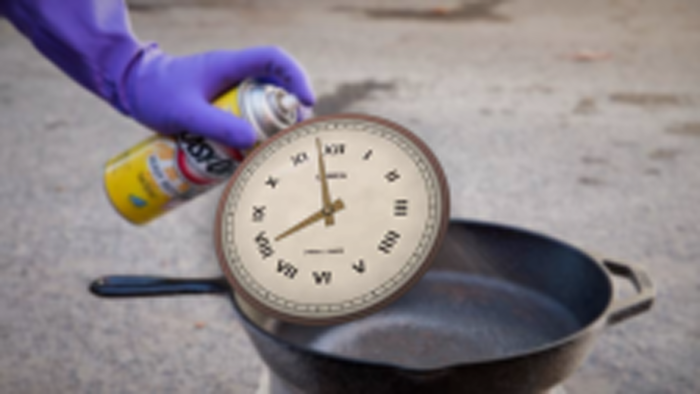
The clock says 7:58
